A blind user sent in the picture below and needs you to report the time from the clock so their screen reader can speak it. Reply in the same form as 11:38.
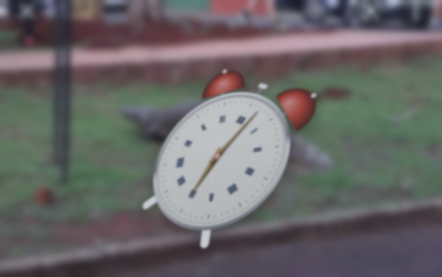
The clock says 6:02
